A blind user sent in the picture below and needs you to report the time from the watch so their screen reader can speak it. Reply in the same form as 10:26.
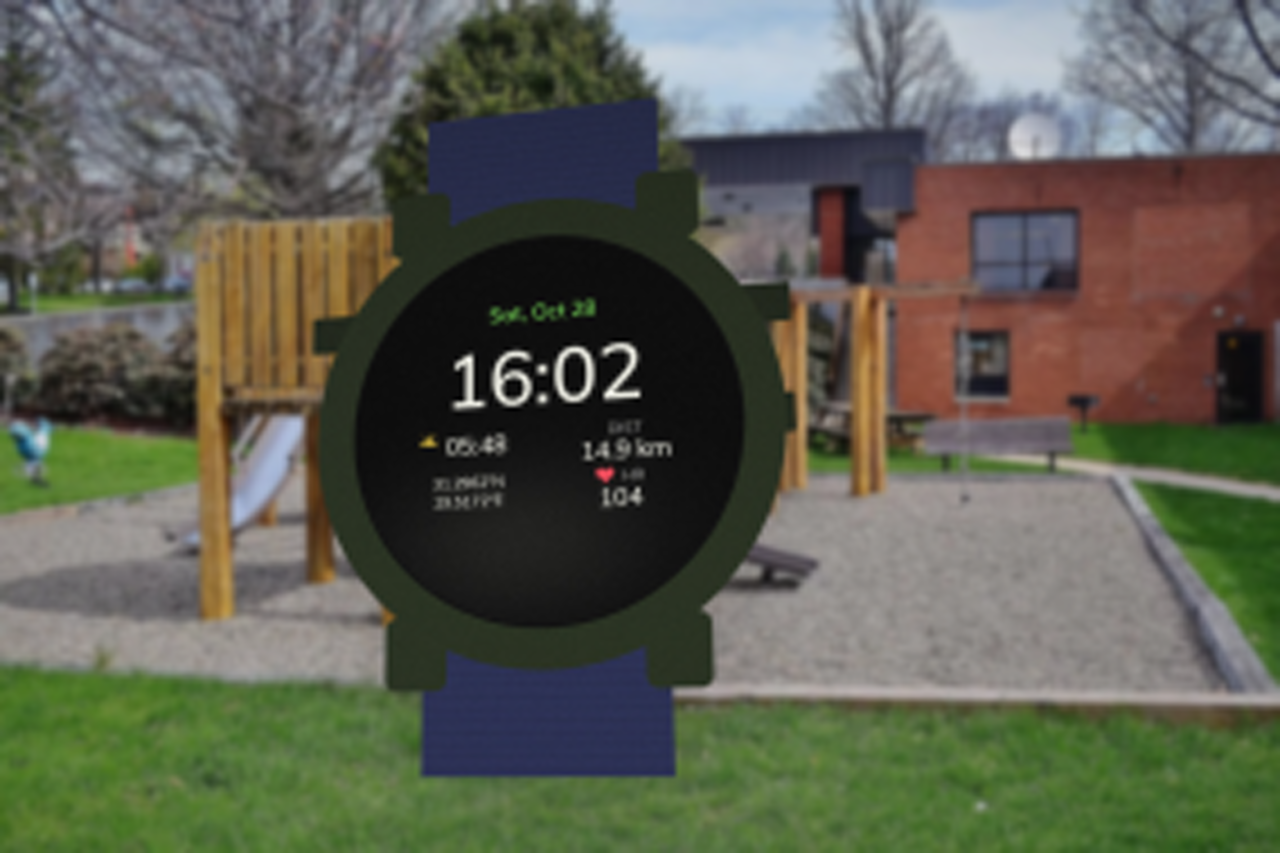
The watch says 16:02
